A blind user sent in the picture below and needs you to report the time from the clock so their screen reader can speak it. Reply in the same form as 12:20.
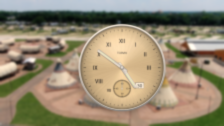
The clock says 4:51
